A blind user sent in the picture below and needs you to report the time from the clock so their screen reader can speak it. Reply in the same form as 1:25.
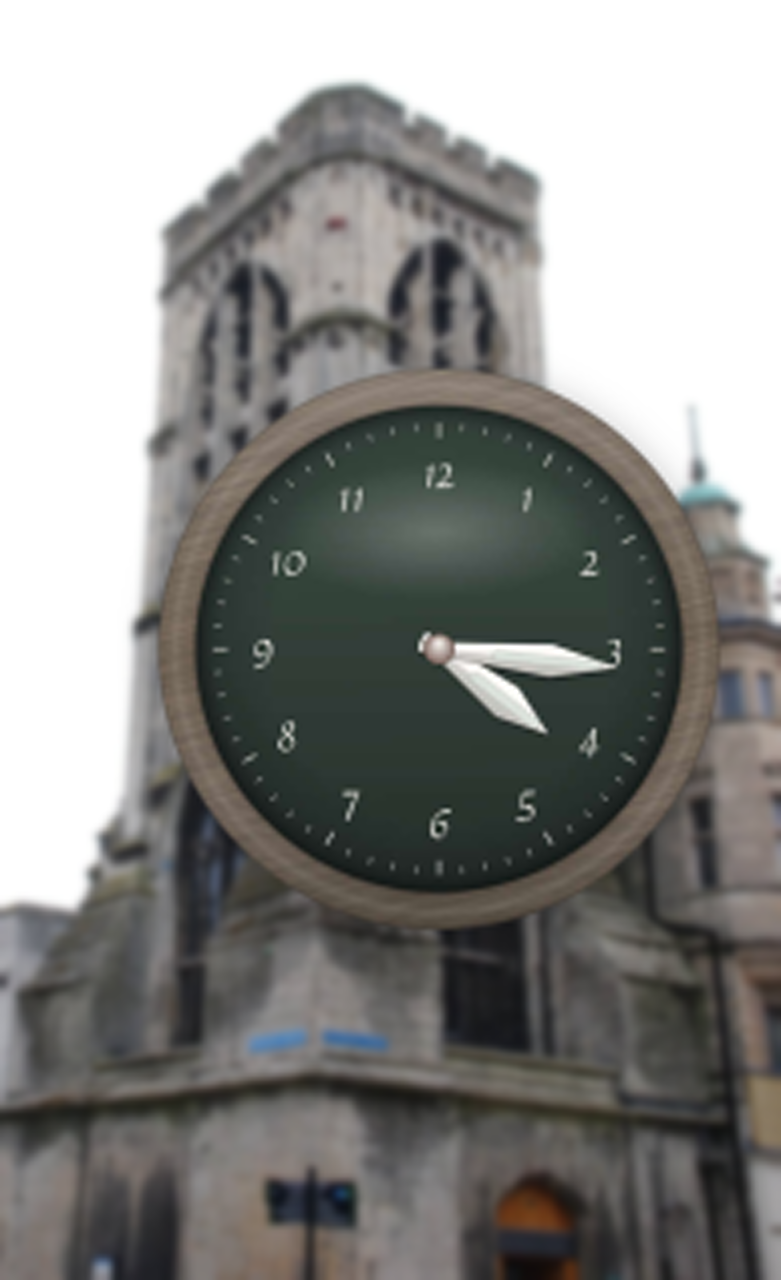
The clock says 4:16
